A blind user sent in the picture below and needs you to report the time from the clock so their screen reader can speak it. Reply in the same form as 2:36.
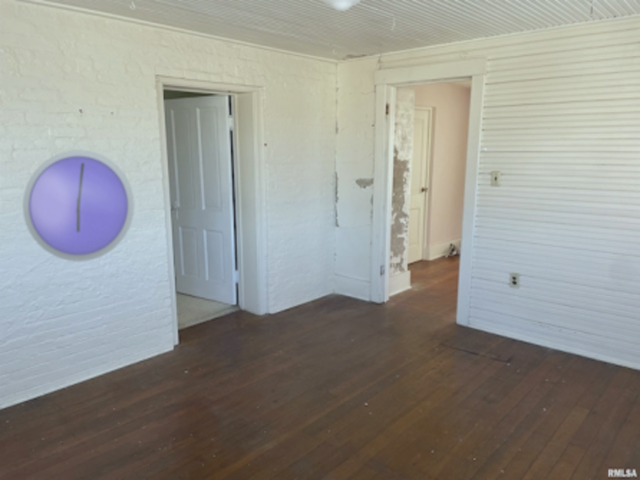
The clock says 6:01
